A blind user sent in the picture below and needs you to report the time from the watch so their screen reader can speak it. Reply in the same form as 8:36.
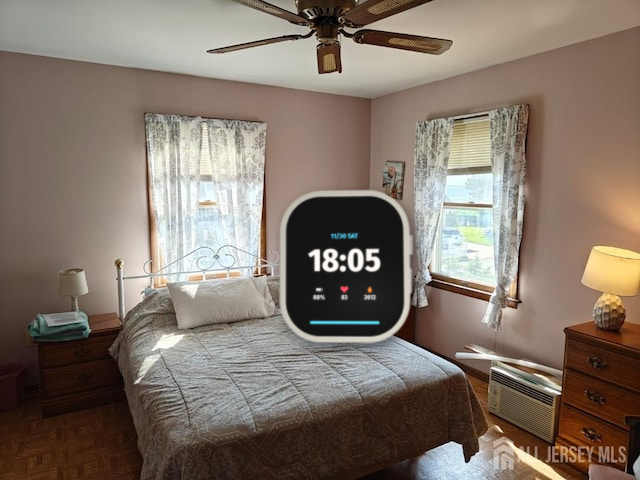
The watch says 18:05
